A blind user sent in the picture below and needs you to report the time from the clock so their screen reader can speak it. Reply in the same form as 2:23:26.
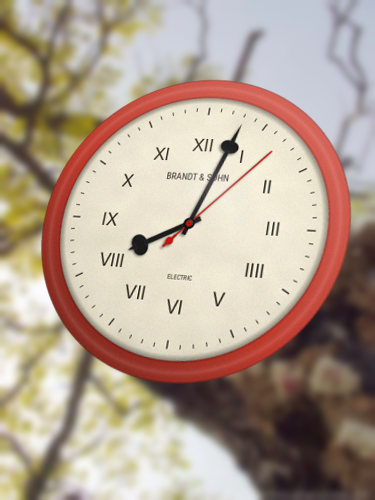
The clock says 8:03:07
